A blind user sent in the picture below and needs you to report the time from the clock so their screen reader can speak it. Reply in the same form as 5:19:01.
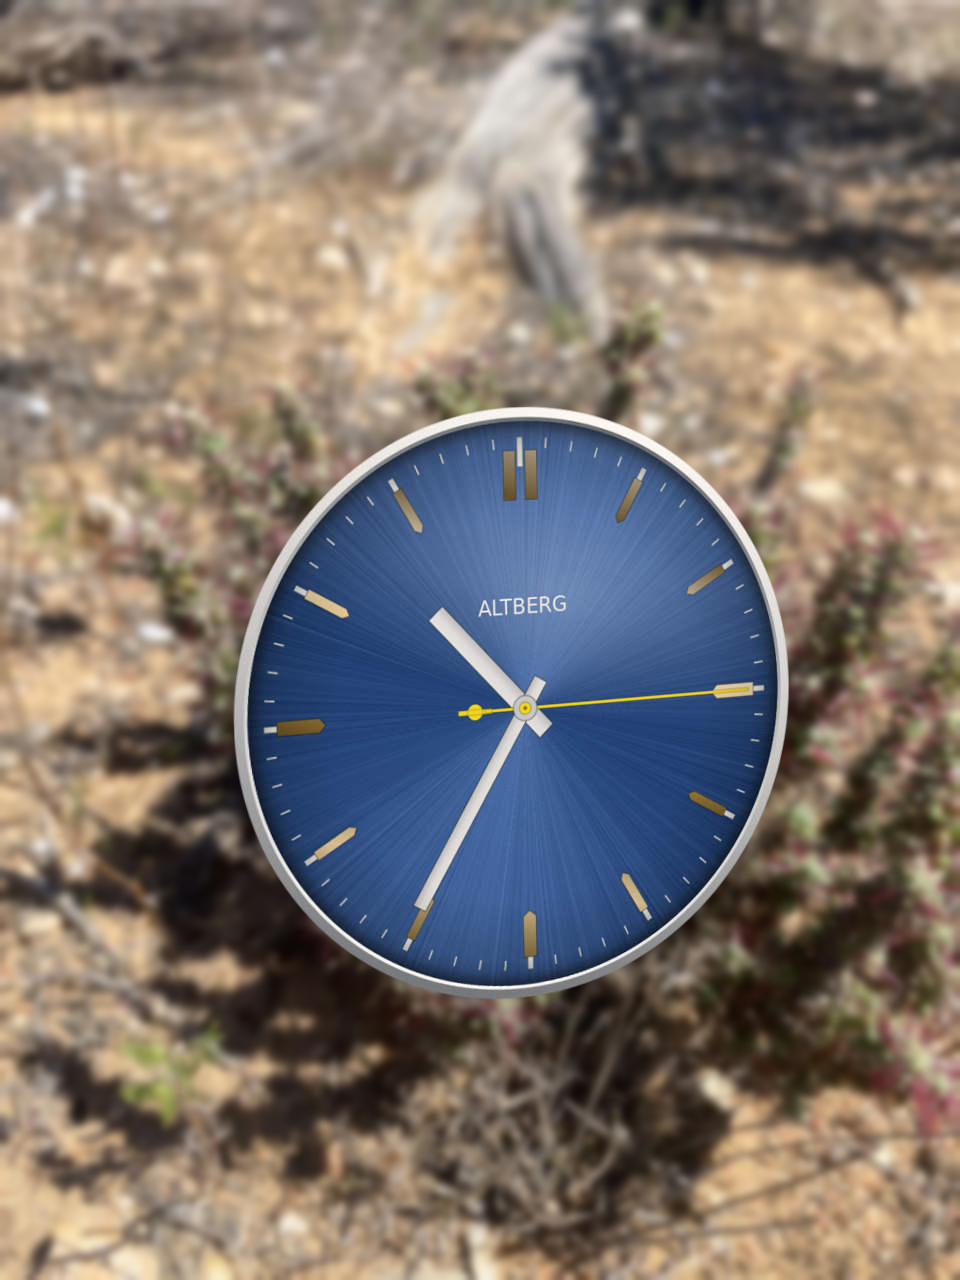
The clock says 10:35:15
